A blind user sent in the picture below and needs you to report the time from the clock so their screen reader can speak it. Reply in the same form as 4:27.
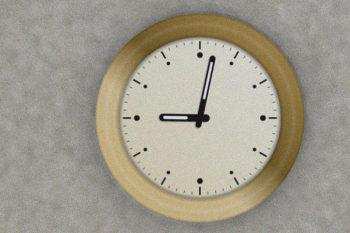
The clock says 9:02
